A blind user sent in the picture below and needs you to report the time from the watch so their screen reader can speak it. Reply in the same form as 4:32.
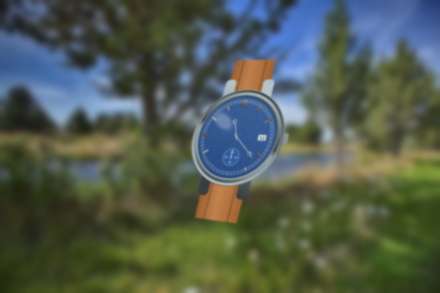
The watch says 11:22
